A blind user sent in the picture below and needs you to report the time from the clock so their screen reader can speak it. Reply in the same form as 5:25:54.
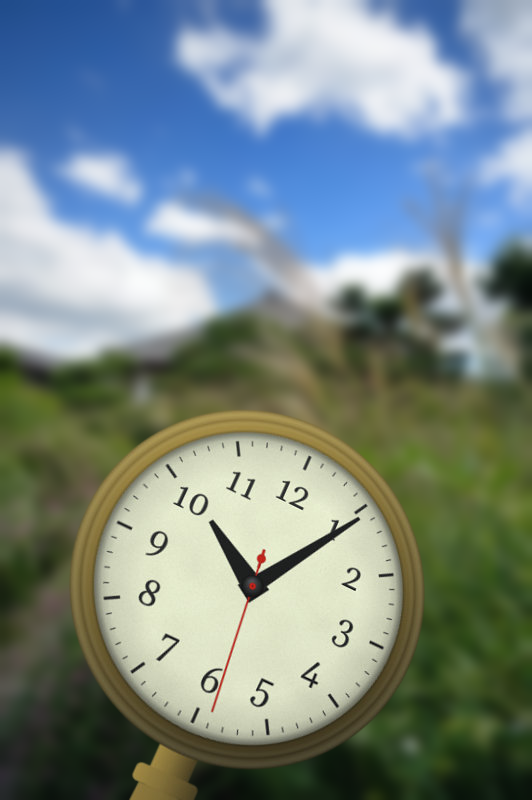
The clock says 10:05:29
